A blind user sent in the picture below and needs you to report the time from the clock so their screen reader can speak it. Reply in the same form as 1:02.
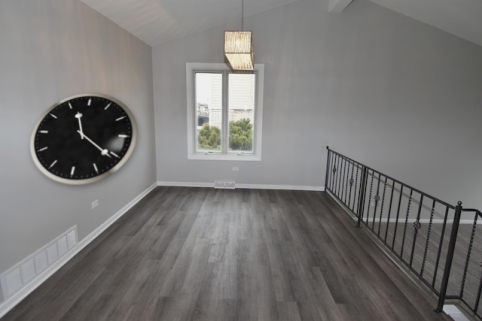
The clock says 11:21
